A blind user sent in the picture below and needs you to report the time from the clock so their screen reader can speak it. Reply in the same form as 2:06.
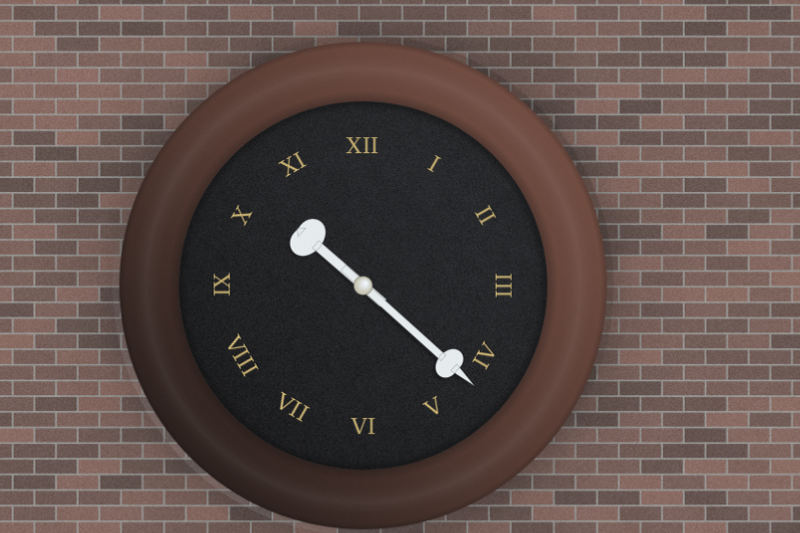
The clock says 10:22
